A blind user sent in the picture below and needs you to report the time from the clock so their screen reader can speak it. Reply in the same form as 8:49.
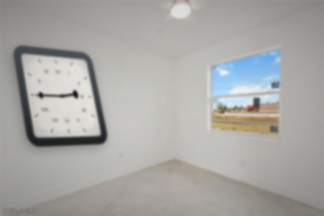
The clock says 2:45
